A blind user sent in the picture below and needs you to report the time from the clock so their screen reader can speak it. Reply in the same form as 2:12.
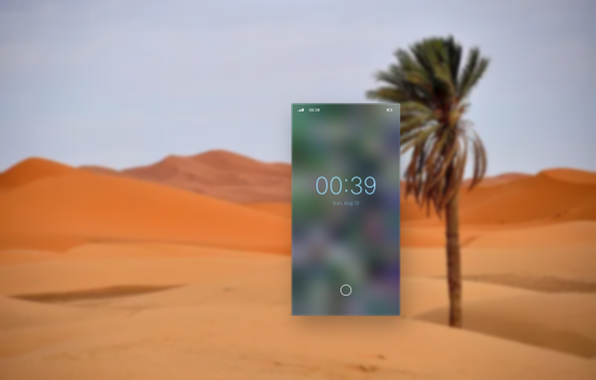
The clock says 0:39
